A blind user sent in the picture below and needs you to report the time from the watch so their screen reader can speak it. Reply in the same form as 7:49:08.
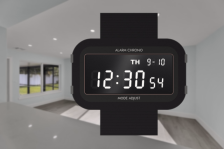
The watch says 12:30:54
